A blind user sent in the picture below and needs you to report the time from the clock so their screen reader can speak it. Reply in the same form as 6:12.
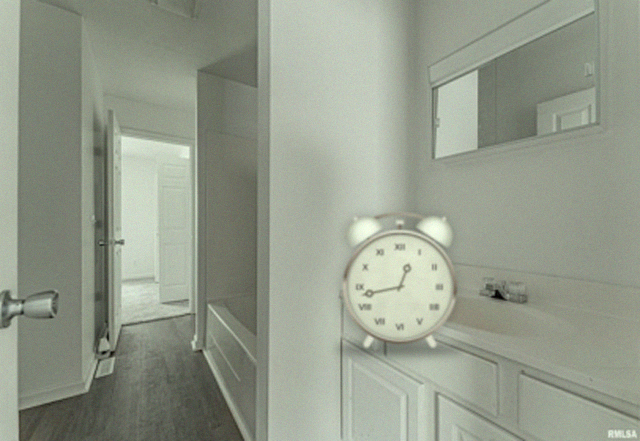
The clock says 12:43
